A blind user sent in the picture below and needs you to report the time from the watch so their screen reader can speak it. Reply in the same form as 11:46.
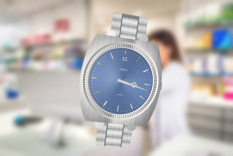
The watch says 3:17
